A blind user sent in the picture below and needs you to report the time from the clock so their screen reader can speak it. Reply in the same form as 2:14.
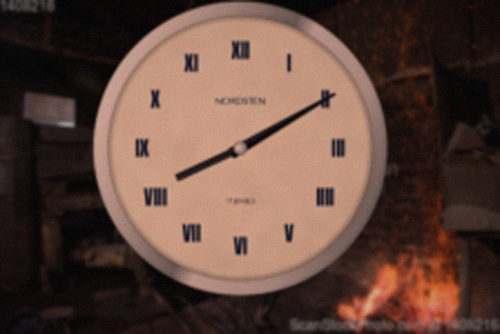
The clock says 8:10
